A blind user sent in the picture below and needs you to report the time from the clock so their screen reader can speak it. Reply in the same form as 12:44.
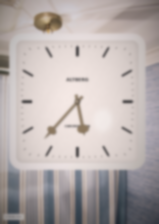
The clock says 5:37
